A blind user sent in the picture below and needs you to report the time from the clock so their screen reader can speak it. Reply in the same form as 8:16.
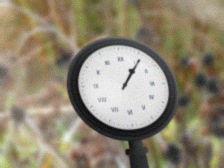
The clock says 1:06
